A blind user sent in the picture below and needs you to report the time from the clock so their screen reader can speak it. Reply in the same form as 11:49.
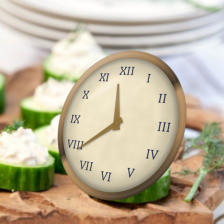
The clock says 11:39
